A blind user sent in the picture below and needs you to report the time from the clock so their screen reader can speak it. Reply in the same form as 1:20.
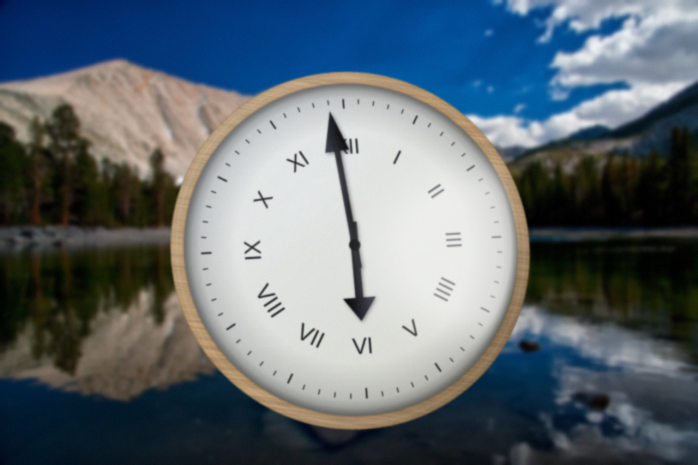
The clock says 5:59
